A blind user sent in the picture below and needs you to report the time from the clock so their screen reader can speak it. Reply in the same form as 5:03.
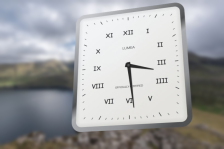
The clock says 3:29
